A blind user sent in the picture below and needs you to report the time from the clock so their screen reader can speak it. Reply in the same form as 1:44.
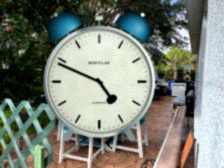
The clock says 4:49
